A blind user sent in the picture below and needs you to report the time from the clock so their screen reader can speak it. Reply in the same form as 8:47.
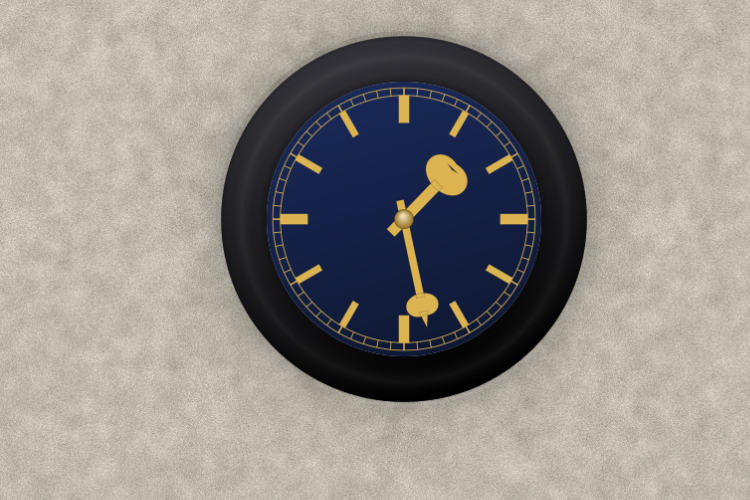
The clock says 1:28
